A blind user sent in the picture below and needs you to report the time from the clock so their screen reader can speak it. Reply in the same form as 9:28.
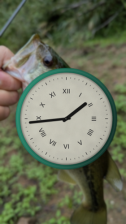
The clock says 1:44
